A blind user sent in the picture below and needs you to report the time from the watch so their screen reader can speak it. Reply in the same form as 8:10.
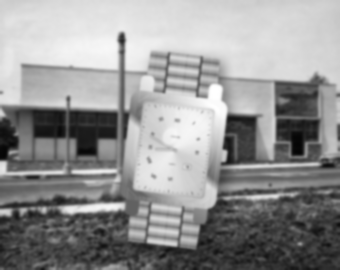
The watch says 8:49
